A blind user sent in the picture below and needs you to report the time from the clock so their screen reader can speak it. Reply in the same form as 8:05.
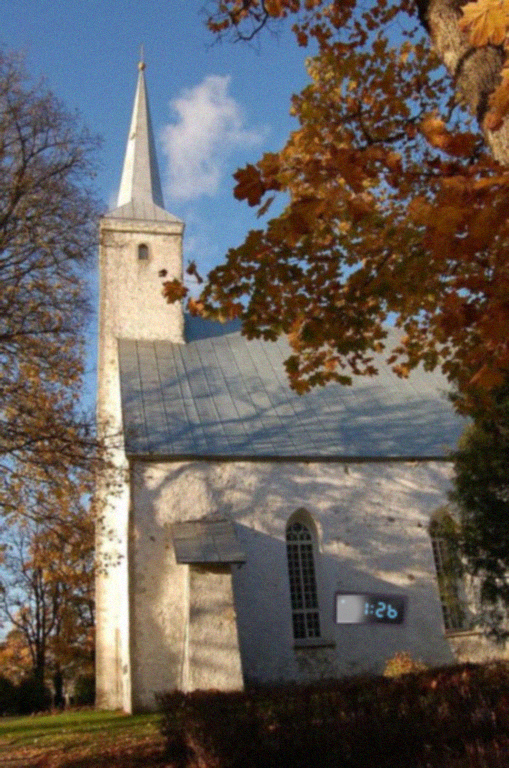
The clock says 1:26
